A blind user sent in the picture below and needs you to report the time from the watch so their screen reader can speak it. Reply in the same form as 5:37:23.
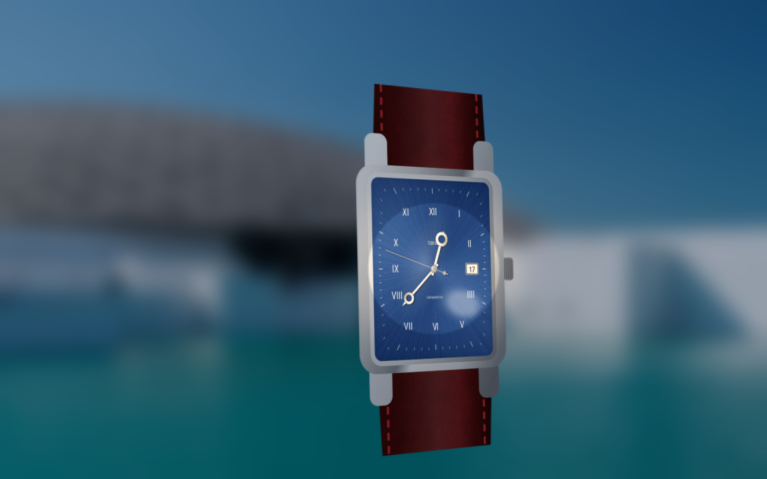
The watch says 12:37:48
